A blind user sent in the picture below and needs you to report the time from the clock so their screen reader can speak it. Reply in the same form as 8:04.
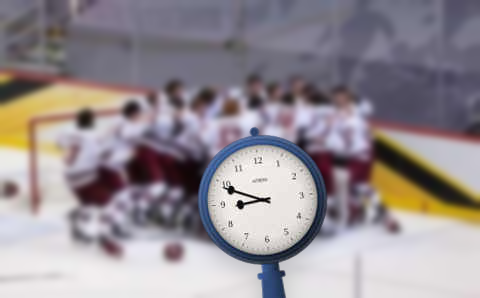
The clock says 8:49
